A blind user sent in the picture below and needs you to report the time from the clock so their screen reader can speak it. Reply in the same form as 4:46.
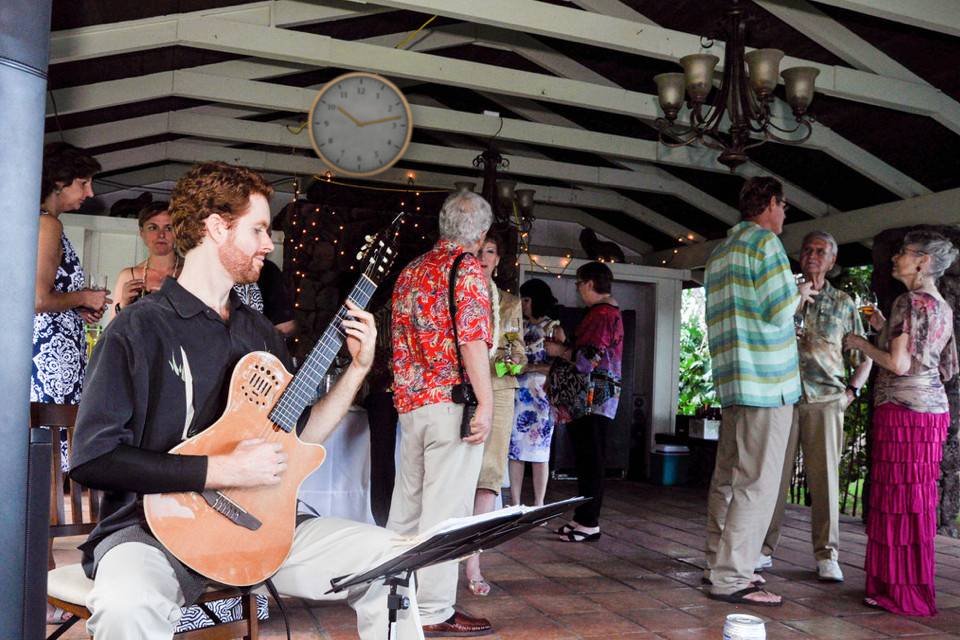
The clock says 10:13
